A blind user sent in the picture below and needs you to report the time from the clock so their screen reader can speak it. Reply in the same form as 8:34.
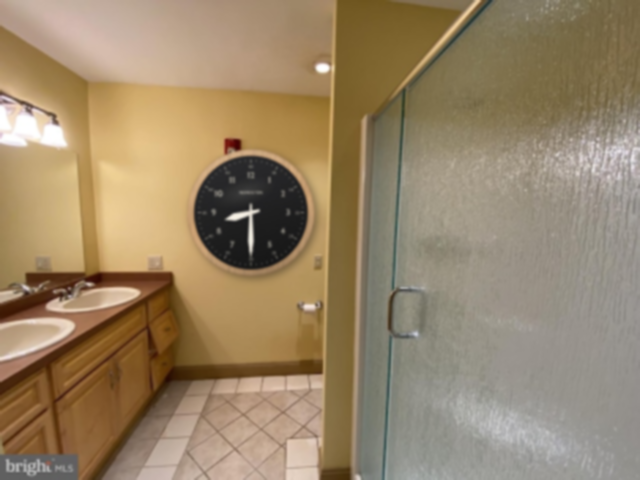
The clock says 8:30
